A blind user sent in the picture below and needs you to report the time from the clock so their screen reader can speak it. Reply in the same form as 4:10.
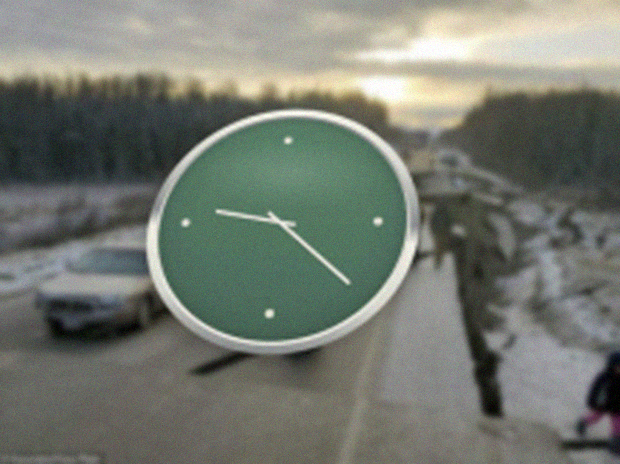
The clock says 9:22
